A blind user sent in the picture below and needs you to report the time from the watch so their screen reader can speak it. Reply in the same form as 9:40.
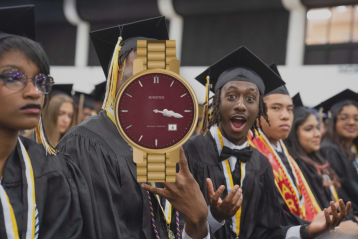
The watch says 3:17
